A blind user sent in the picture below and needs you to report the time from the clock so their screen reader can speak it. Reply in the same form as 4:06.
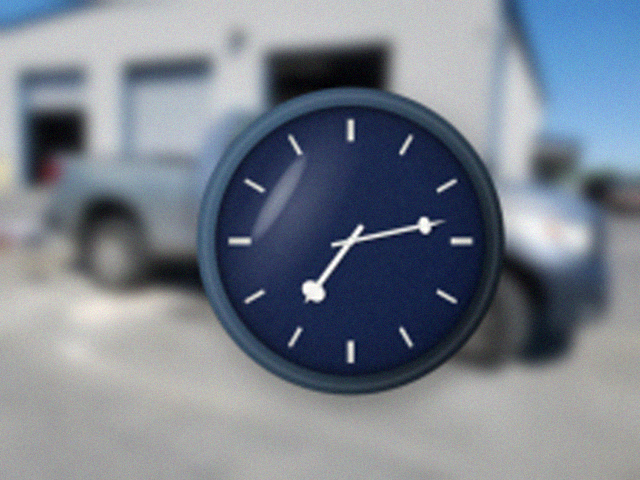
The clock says 7:13
